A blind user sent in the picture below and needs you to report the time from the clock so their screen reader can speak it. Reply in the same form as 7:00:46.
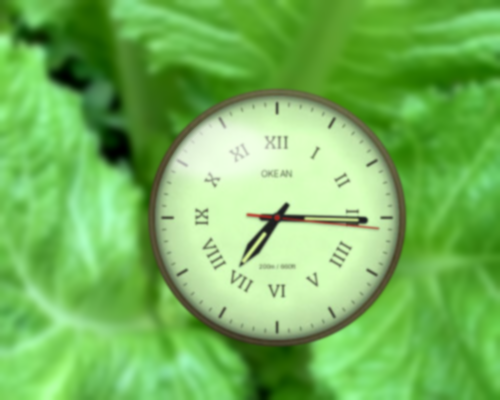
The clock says 7:15:16
